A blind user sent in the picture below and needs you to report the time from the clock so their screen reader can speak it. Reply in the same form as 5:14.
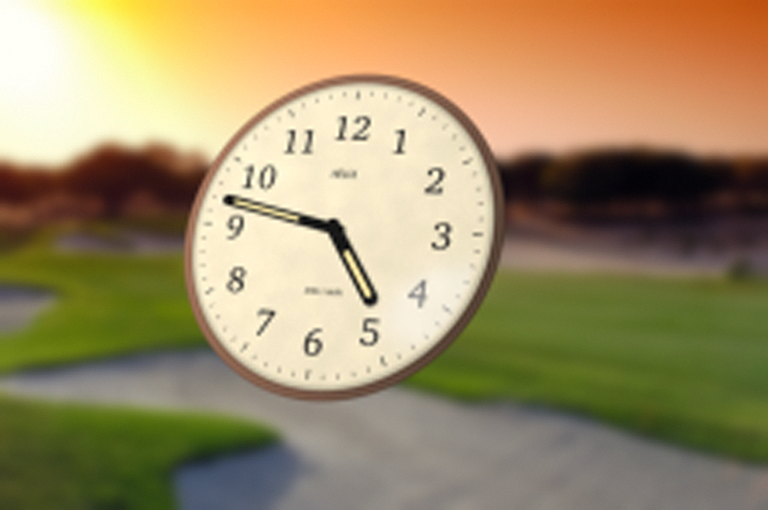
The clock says 4:47
